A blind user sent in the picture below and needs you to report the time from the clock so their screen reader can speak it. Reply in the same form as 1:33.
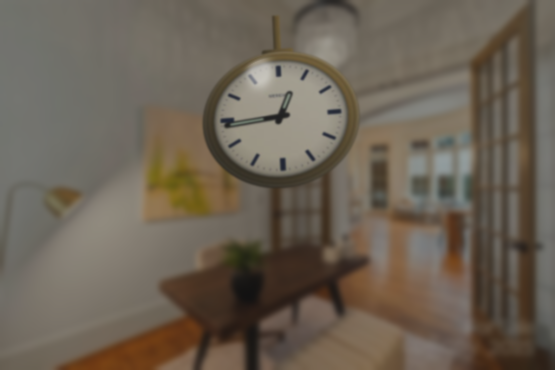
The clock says 12:44
